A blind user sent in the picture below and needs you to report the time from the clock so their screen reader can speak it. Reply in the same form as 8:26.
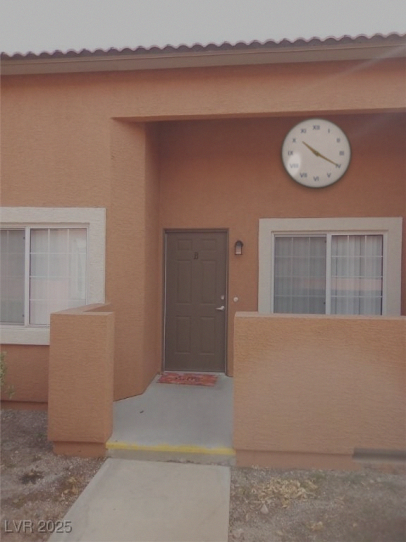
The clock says 10:20
